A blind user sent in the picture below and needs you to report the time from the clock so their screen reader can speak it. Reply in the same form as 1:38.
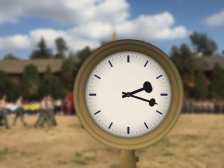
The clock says 2:18
